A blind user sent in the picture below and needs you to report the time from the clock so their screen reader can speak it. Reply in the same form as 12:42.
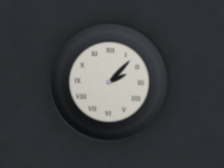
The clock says 2:07
